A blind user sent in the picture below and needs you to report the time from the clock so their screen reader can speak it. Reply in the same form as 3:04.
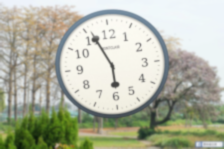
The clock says 5:56
